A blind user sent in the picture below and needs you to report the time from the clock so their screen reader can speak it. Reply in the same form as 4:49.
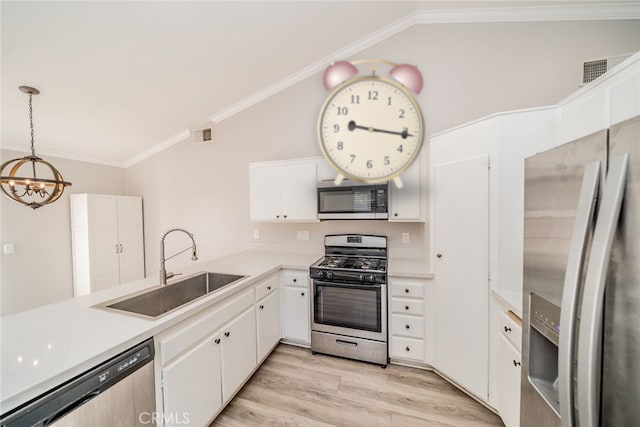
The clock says 9:16
